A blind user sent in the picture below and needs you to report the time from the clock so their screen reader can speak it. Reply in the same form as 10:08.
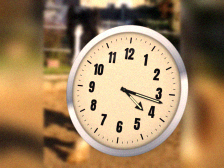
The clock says 4:17
